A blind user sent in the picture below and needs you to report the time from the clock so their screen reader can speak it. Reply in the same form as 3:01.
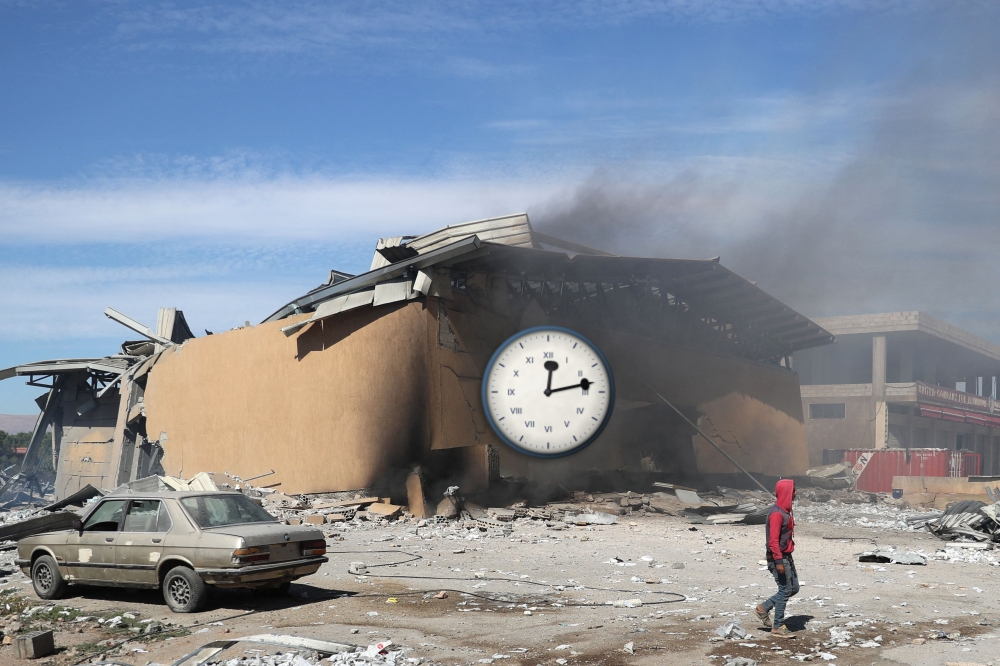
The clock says 12:13
